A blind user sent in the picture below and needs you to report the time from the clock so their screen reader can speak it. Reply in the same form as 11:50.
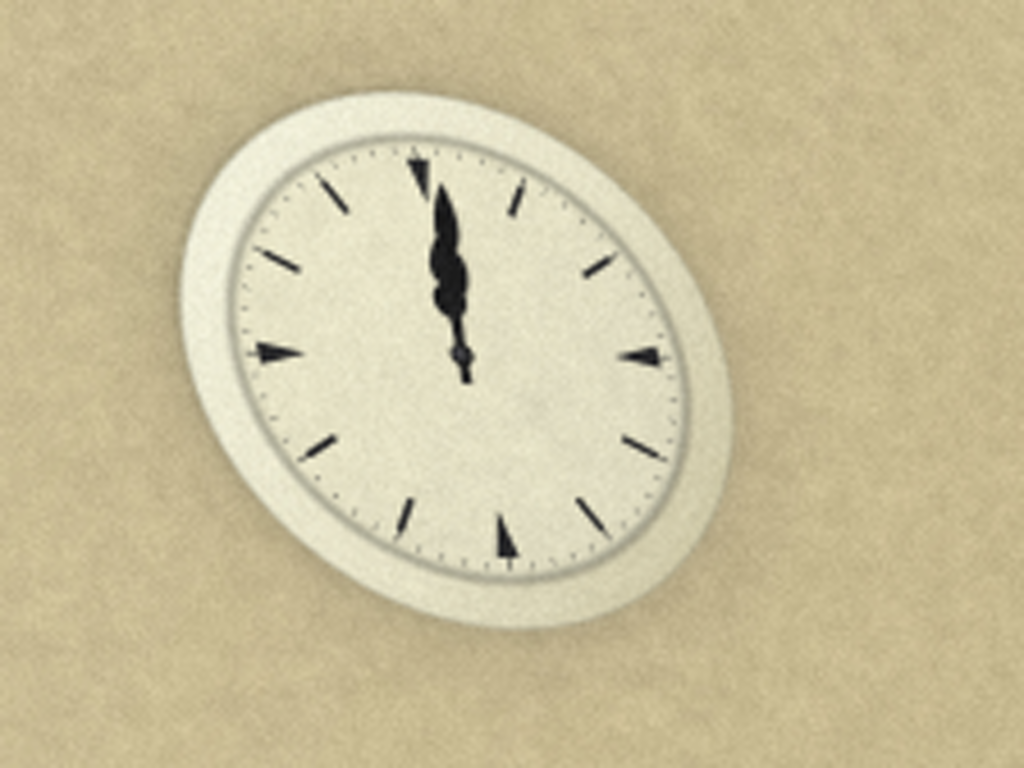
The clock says 12:01
